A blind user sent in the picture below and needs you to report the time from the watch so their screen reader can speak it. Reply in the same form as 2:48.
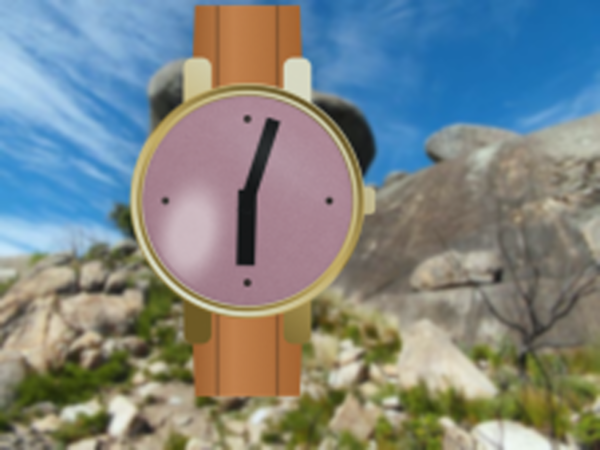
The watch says 6:03
